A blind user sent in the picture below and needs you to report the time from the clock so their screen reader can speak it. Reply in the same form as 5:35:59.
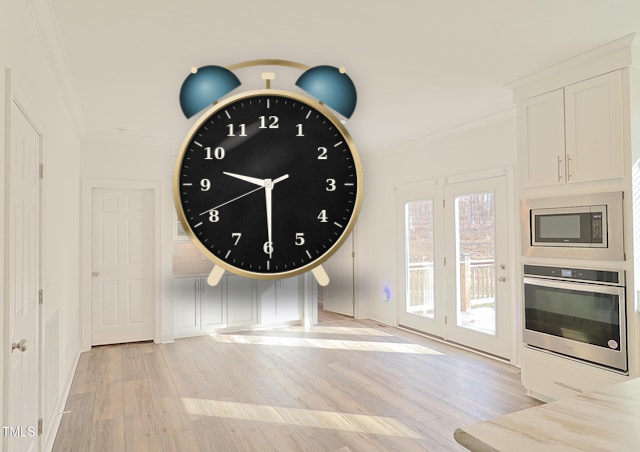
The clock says 9:29:41
